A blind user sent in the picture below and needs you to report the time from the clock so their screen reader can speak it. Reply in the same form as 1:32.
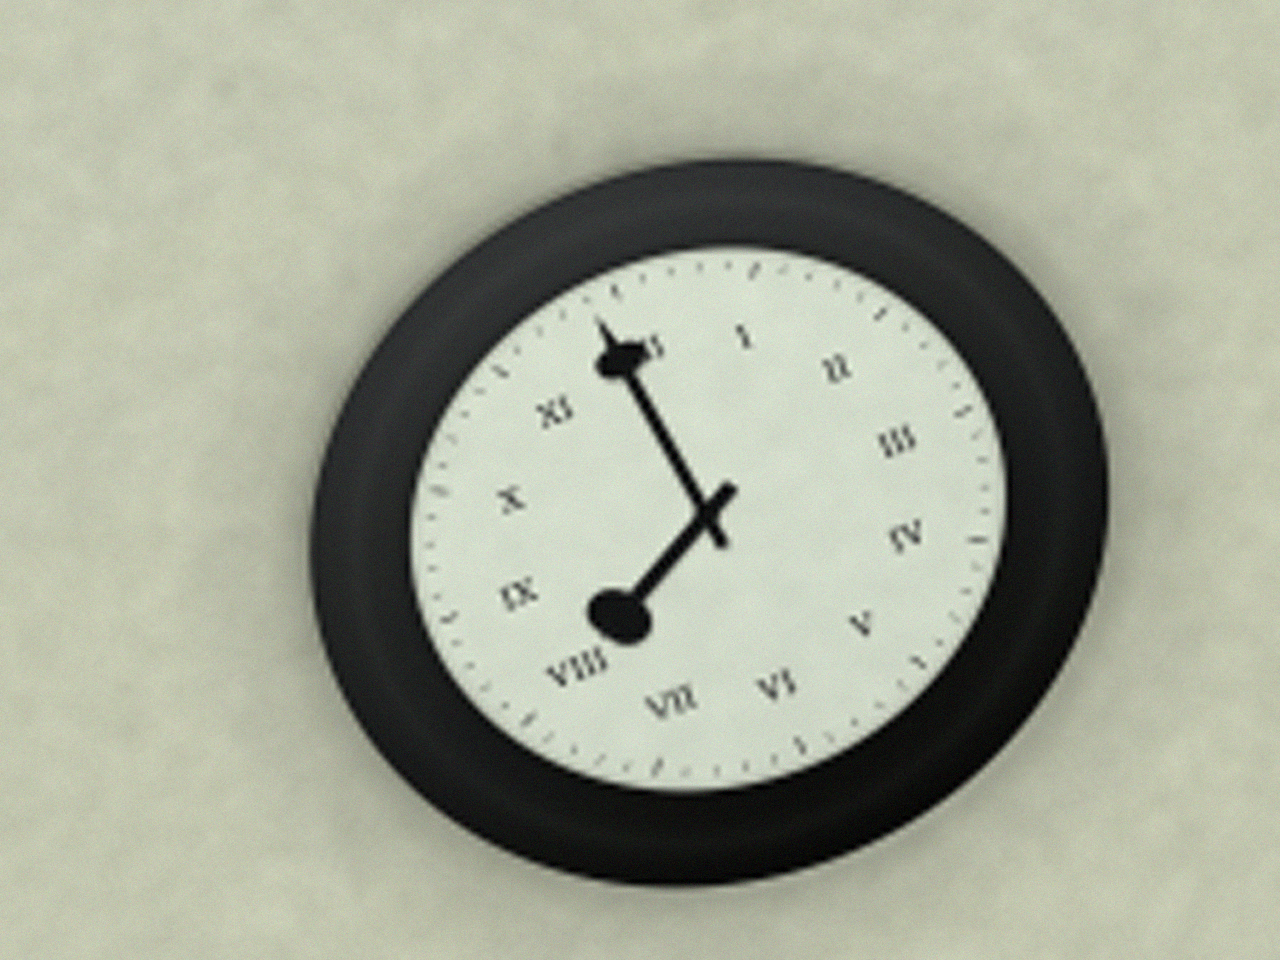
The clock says 7:59
